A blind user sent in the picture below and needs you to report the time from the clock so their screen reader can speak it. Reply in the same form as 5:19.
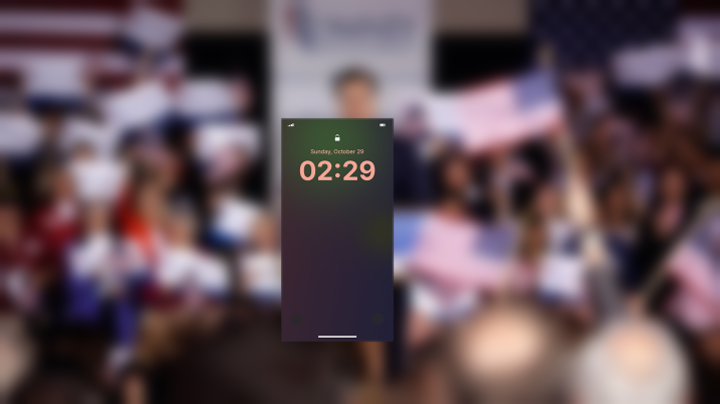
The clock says 2:29
